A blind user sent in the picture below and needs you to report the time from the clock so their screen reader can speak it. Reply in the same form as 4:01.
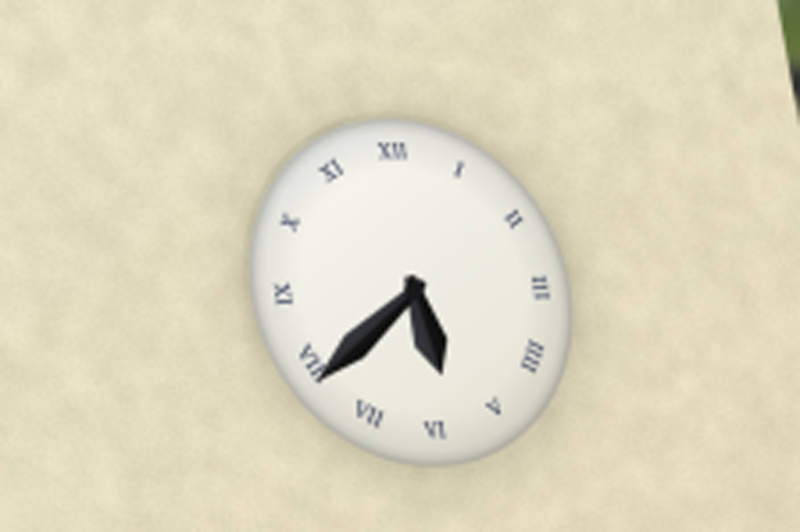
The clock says 5:39
